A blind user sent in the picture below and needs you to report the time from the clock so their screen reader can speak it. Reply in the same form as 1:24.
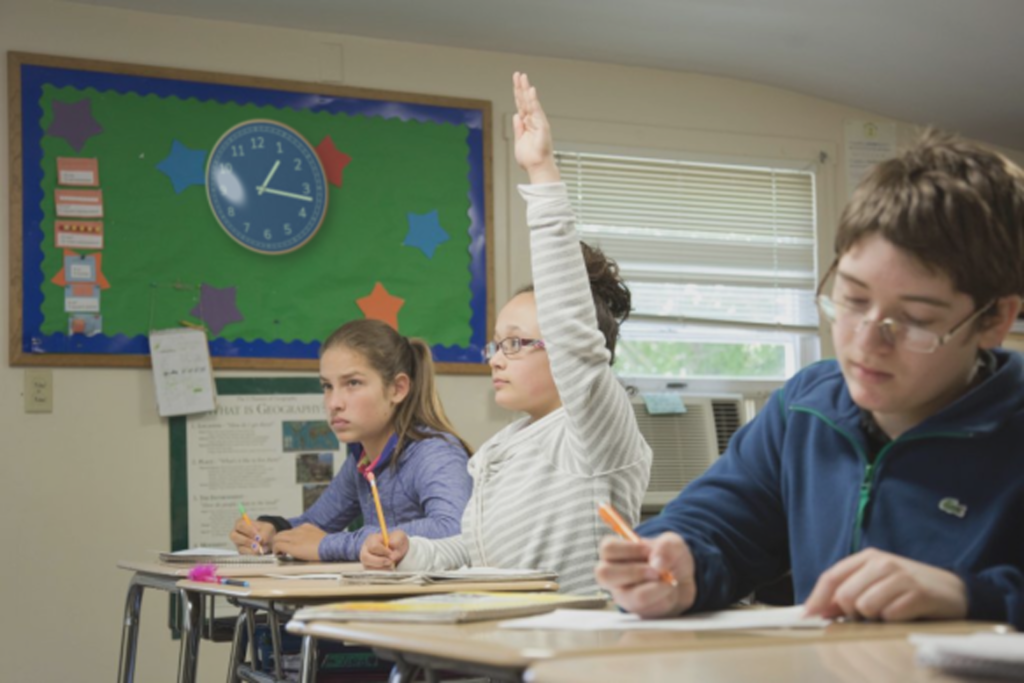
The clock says 1:17
